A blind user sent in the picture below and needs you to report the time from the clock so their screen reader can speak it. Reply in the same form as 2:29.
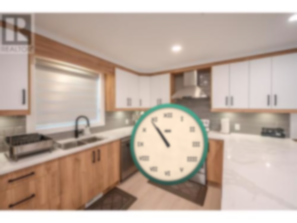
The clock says 10:54
